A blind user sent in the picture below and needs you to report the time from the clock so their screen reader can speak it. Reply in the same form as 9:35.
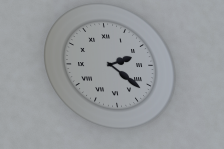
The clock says 2:22
